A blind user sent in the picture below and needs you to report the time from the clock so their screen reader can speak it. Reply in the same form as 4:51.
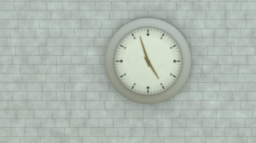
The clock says 4:57
